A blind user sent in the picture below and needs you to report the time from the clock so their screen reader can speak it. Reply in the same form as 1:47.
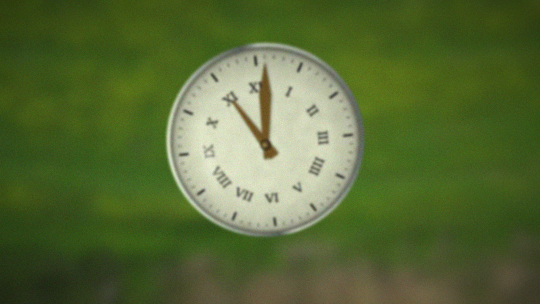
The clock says 11:01
